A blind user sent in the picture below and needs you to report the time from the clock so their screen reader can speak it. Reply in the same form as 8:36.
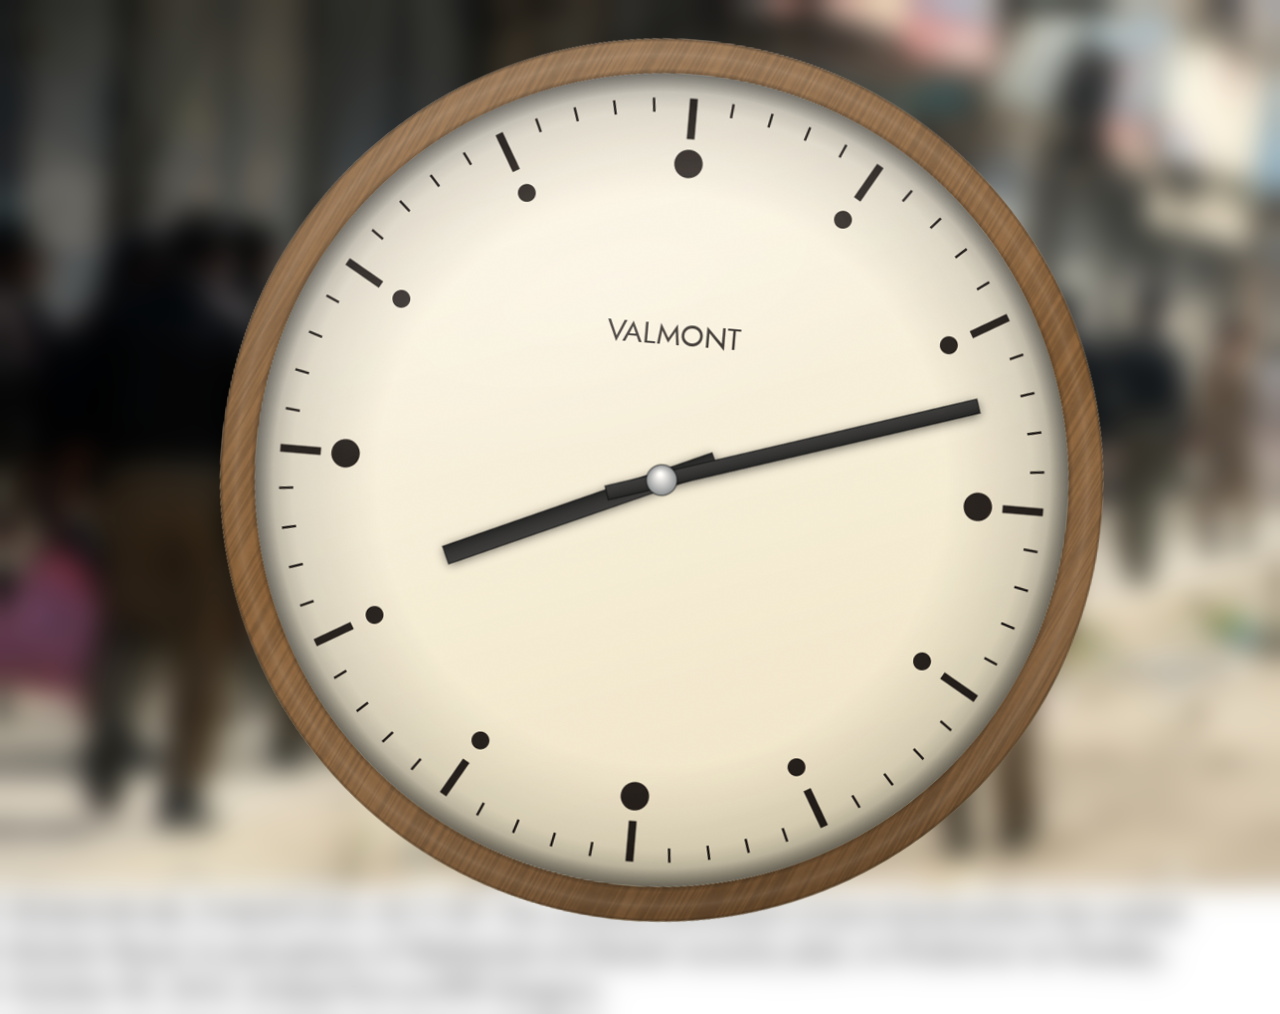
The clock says 8:12
